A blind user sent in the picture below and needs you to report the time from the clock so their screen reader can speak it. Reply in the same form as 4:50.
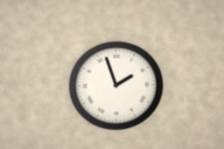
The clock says 1:57
